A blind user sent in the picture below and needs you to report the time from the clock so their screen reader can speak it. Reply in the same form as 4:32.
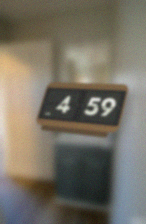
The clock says 4:59
